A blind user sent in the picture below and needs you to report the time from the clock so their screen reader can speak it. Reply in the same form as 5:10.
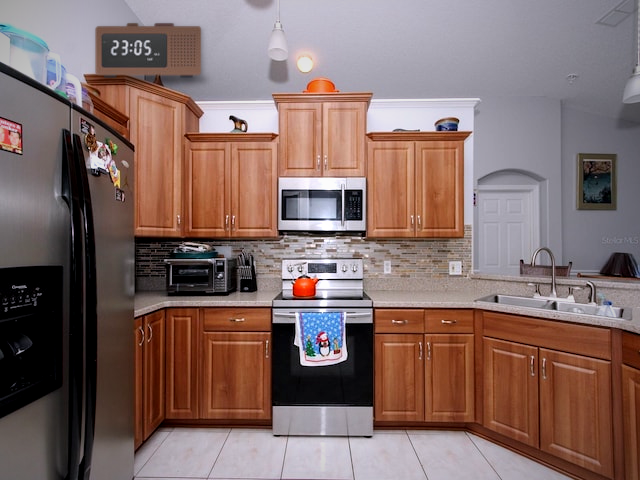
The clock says 23:05
